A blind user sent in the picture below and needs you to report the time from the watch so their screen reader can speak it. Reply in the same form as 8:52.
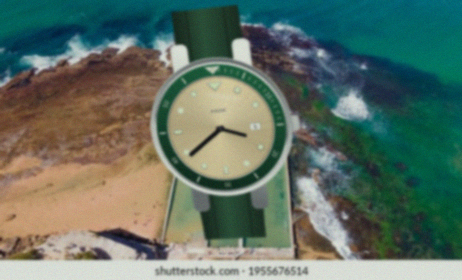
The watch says 3:39
